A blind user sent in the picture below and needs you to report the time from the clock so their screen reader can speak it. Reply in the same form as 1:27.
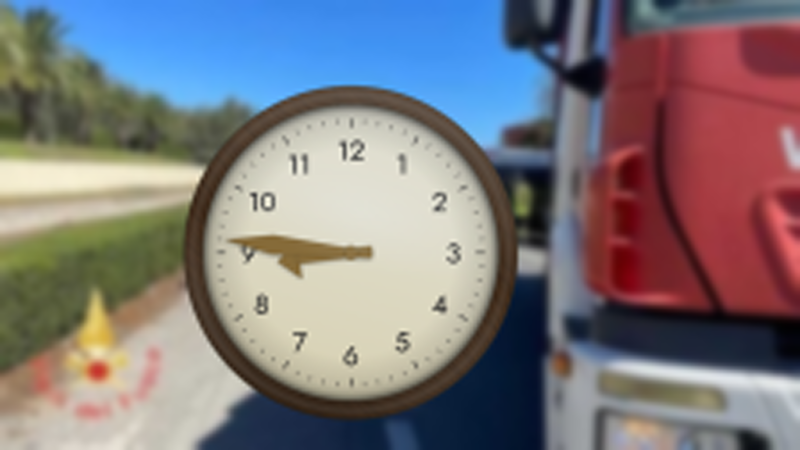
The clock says 8:46
